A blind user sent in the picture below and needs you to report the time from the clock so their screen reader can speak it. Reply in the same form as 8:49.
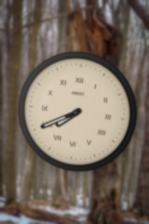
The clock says 7:40
